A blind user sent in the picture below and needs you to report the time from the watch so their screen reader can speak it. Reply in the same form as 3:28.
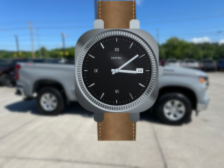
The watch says 3:09
